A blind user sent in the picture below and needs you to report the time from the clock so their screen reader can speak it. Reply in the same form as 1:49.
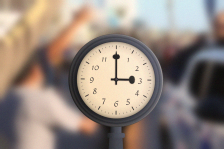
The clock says 3:00
